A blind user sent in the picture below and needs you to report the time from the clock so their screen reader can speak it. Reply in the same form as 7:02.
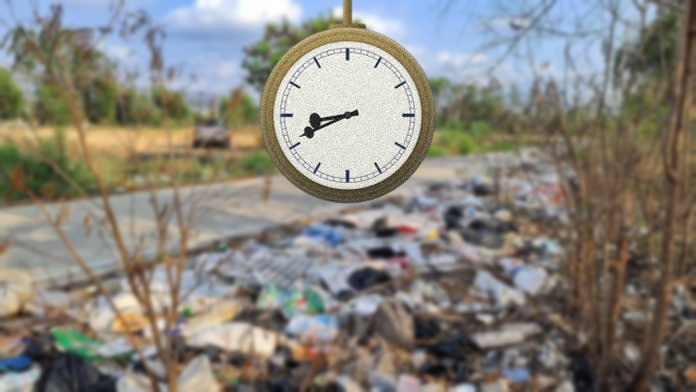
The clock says 8:41
